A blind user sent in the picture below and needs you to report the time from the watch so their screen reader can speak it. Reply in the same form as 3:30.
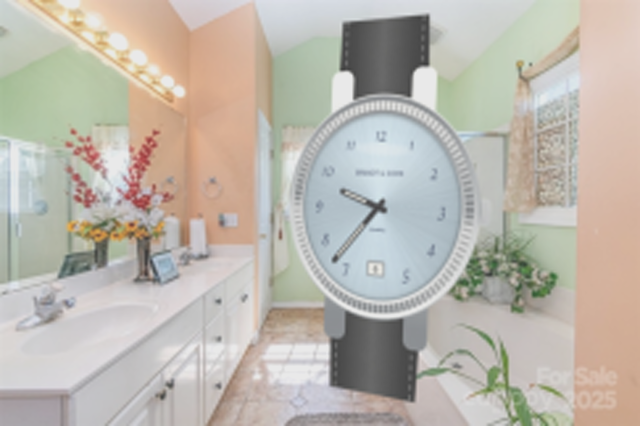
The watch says 9:37
